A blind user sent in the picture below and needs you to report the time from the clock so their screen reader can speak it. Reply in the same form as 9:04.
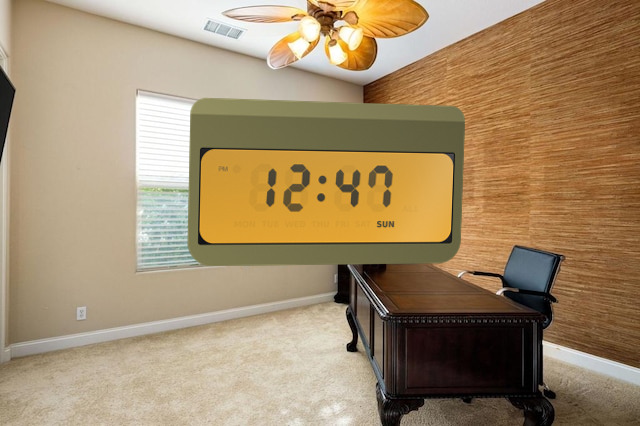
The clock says 12:47
